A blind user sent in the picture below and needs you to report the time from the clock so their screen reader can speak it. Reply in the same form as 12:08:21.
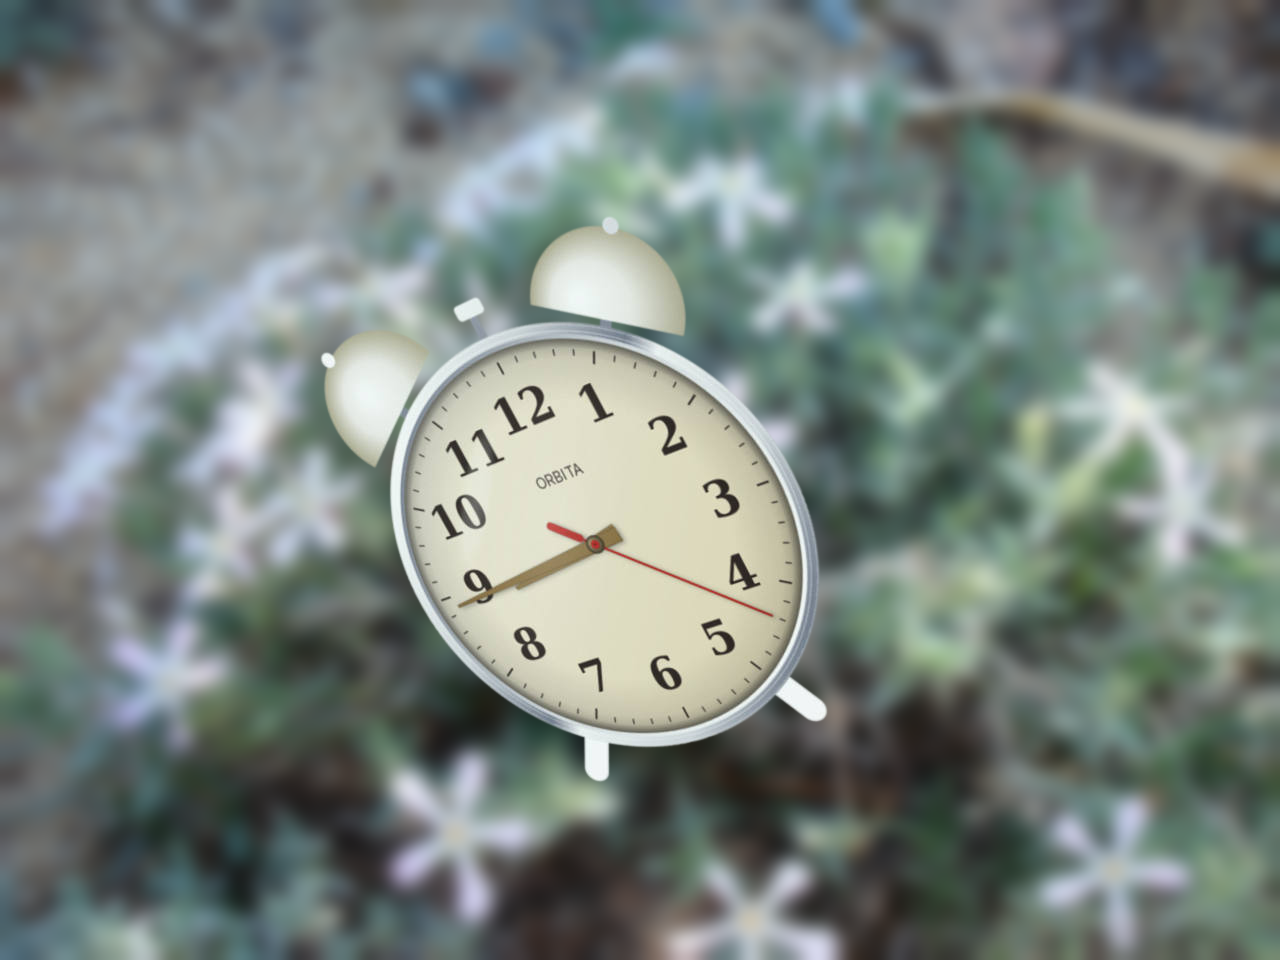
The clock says 8:44:22
